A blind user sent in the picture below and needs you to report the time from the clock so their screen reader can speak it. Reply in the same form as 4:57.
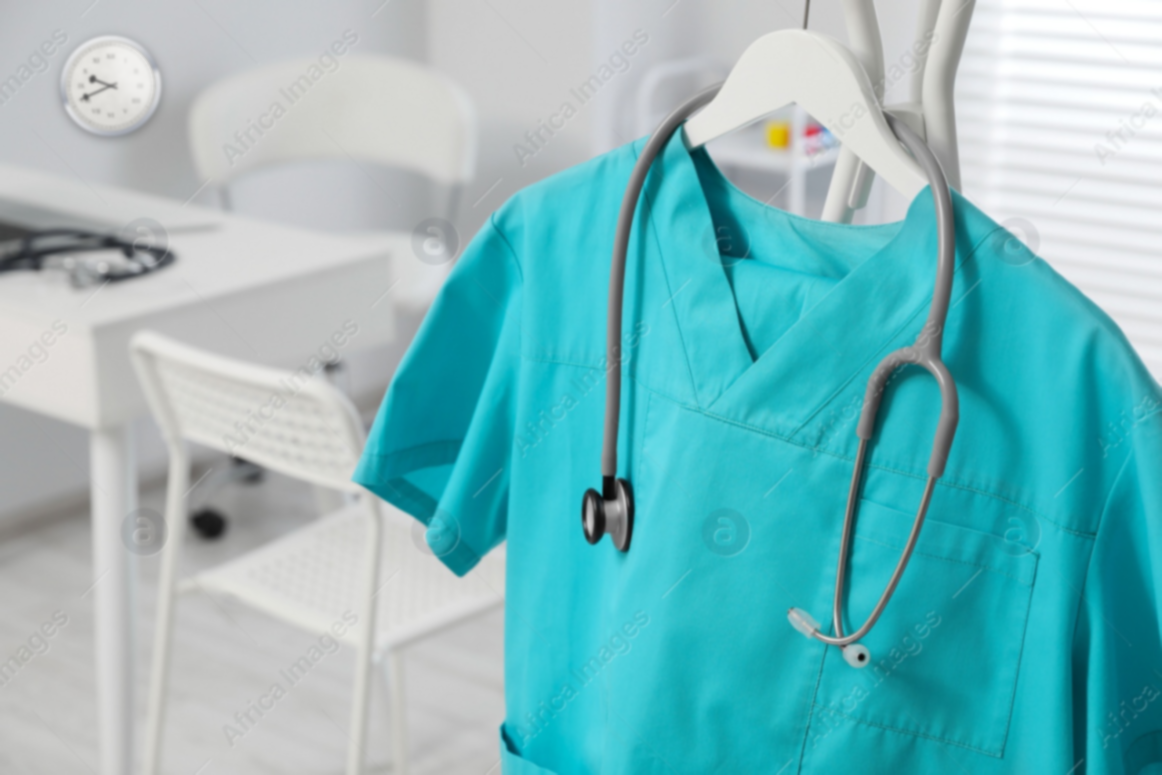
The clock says 9:41
